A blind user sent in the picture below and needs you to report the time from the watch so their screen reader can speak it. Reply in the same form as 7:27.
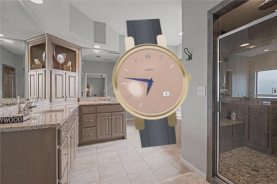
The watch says 6:47
